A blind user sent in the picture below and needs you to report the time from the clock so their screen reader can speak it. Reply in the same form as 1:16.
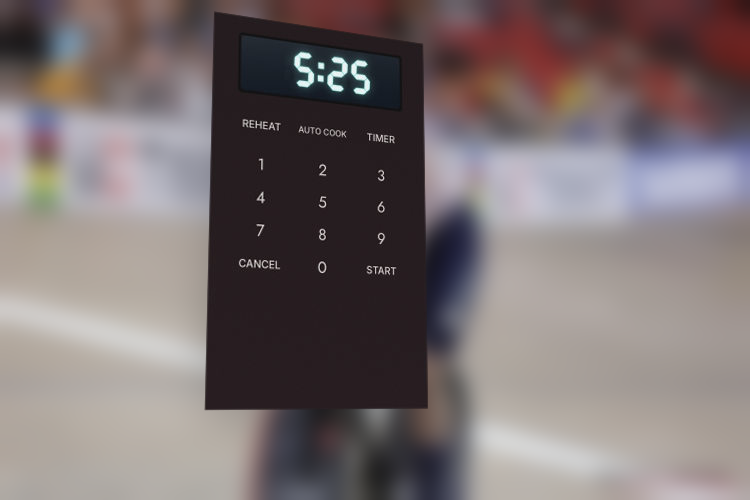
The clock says 5:25
